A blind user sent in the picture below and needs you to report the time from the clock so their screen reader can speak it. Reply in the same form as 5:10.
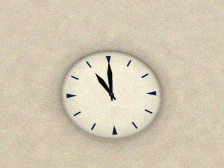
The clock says 11:00
